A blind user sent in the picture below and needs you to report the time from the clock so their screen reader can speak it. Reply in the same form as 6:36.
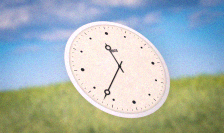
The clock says 11:37
